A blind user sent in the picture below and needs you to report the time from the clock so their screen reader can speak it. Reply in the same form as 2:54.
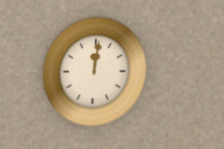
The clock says 12:01
